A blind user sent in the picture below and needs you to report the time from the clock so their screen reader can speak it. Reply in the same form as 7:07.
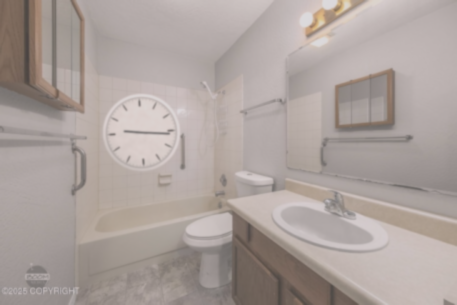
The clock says 9:16
